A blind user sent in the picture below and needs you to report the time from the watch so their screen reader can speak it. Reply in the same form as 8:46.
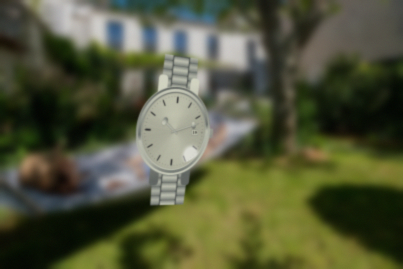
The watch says 10:12
